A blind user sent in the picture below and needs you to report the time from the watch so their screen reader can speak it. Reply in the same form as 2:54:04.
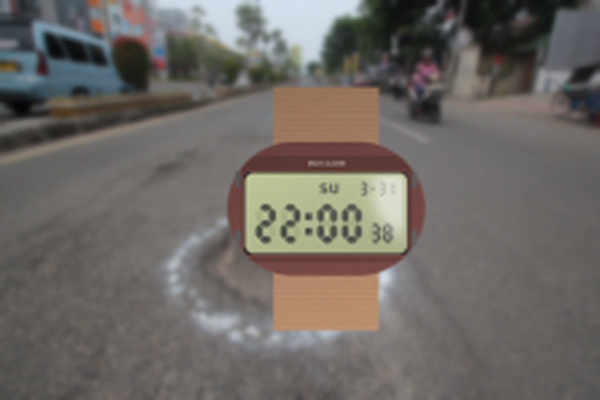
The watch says 22:00:38
